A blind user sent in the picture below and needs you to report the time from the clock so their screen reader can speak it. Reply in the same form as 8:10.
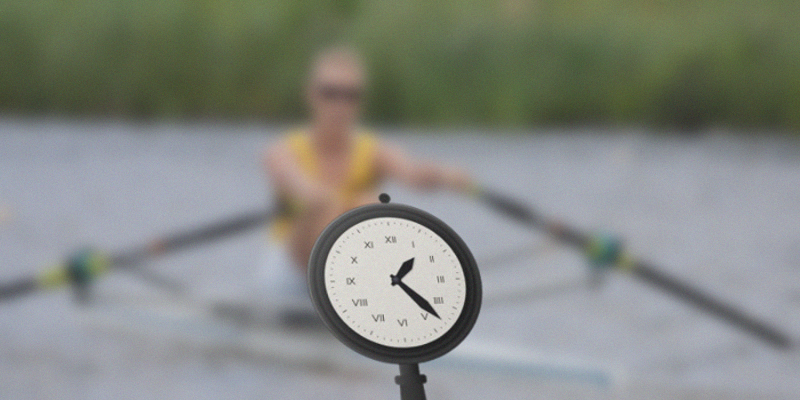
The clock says 1:23
